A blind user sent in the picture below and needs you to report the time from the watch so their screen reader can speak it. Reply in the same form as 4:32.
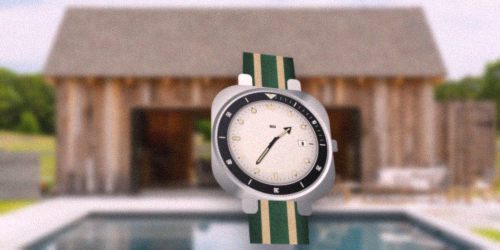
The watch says 1:36
